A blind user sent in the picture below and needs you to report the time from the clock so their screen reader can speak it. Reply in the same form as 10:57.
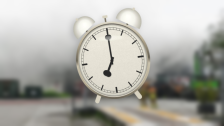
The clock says 7:00
